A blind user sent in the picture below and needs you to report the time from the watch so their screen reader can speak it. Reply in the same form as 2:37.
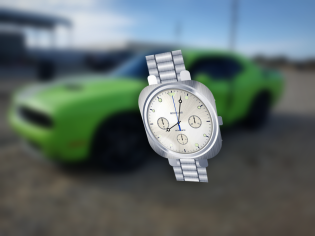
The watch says 8:03
